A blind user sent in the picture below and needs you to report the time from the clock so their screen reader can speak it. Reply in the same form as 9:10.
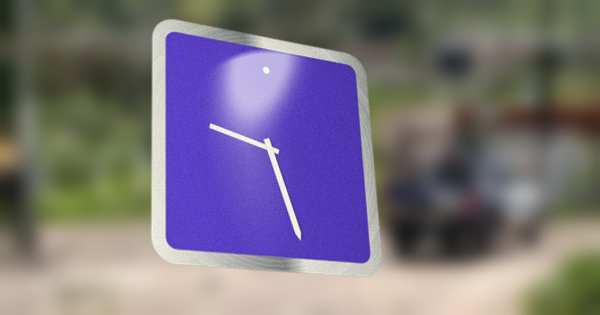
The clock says 9:27
